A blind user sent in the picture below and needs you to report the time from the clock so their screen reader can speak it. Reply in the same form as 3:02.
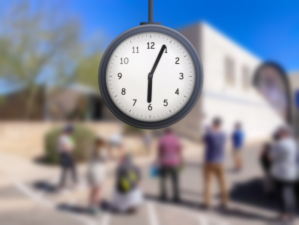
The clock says 6:04
